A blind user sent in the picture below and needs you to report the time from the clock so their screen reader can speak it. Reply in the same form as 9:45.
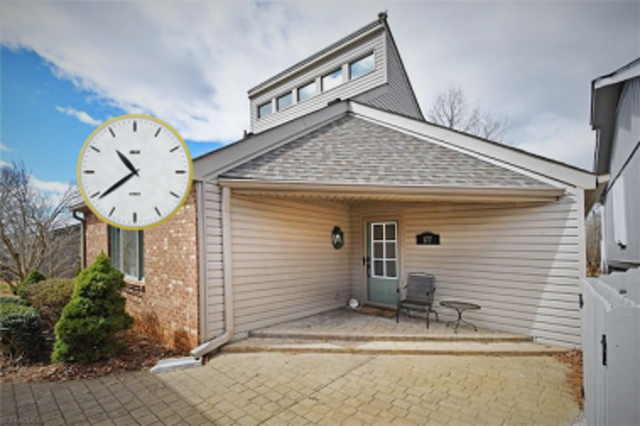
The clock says 10:39
